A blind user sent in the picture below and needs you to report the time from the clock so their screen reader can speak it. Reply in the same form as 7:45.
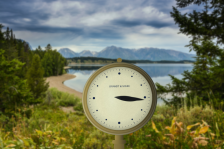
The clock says 3:16
